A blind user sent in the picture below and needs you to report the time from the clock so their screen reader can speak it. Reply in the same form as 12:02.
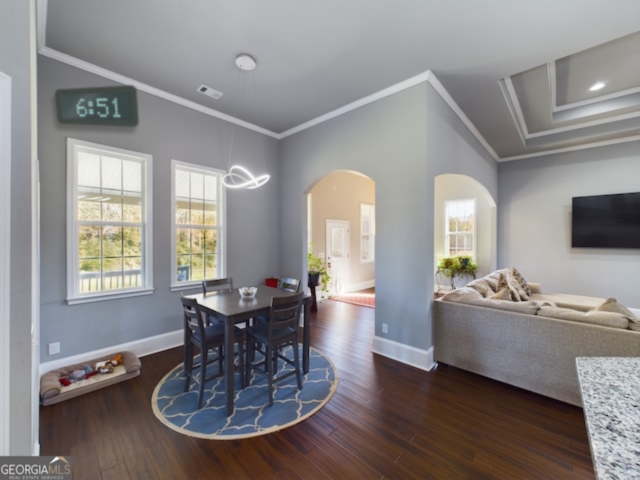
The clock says 6:51
